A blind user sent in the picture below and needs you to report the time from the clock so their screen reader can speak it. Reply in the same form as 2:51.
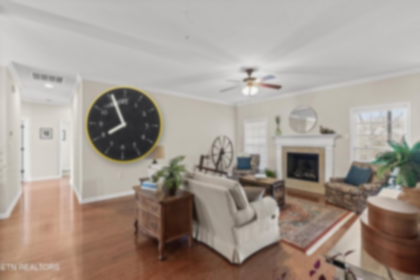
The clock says 7:56
